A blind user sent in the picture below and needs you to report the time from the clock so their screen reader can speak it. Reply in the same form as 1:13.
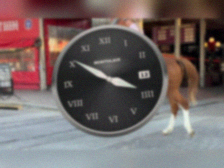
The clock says 3:51
